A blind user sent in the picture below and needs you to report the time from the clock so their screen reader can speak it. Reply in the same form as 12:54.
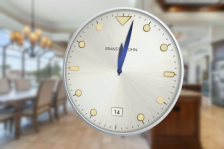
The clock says 12:02
